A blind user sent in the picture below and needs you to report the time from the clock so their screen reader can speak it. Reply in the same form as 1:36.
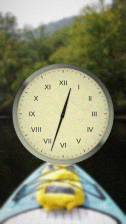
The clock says 12:33
